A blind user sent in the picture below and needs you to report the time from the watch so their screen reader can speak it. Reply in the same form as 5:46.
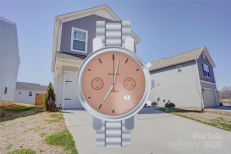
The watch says 7:02
